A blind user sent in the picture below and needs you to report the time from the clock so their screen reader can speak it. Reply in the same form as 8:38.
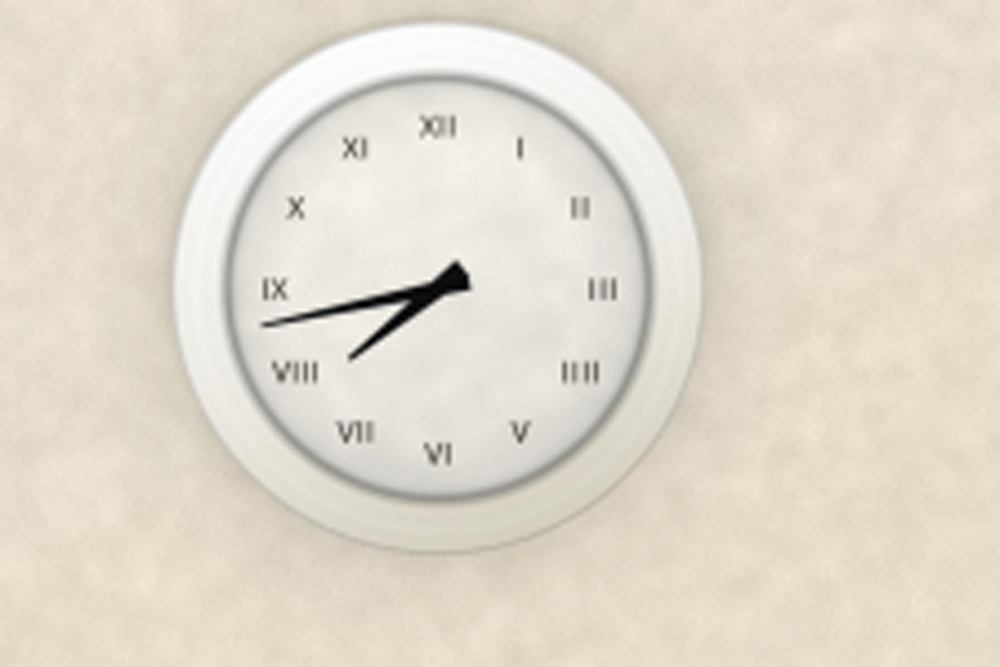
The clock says 7:43
